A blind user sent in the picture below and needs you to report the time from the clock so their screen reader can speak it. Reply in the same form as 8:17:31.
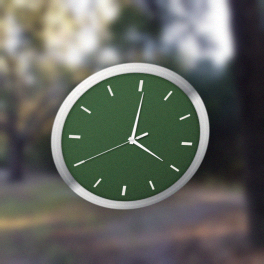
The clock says 4:00:40
